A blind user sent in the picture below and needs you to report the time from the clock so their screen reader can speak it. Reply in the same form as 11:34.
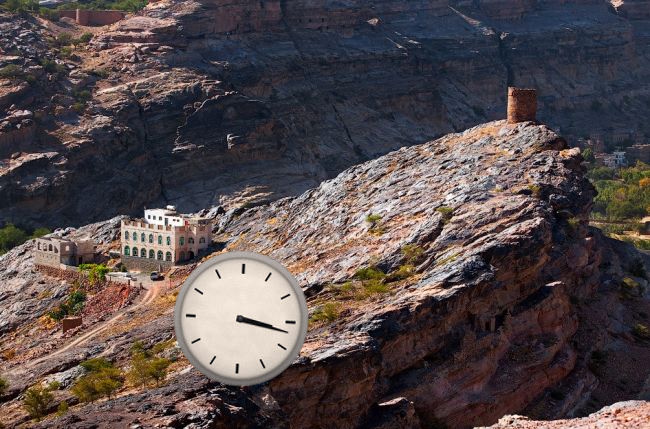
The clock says 3:17
